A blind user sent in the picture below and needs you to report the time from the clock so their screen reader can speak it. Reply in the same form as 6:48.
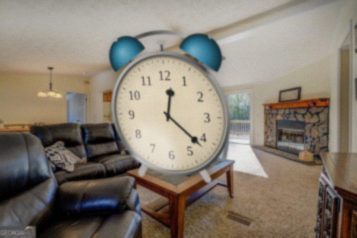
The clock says 12:22
